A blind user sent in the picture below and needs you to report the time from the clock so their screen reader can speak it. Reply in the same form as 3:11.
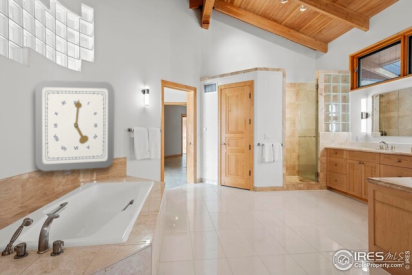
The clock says 5:01
